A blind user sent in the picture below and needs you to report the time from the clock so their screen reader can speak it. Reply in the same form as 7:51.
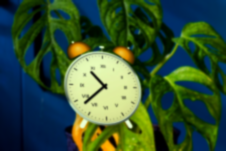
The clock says 10:38
